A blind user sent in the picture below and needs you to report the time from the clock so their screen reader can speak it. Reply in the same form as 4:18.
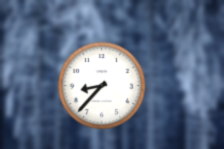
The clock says 8:37
